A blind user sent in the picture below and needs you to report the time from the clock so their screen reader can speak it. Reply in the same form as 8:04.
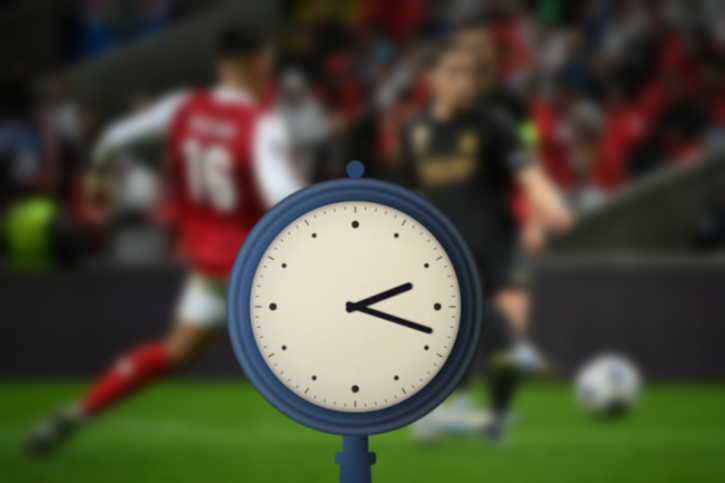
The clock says 2:18
